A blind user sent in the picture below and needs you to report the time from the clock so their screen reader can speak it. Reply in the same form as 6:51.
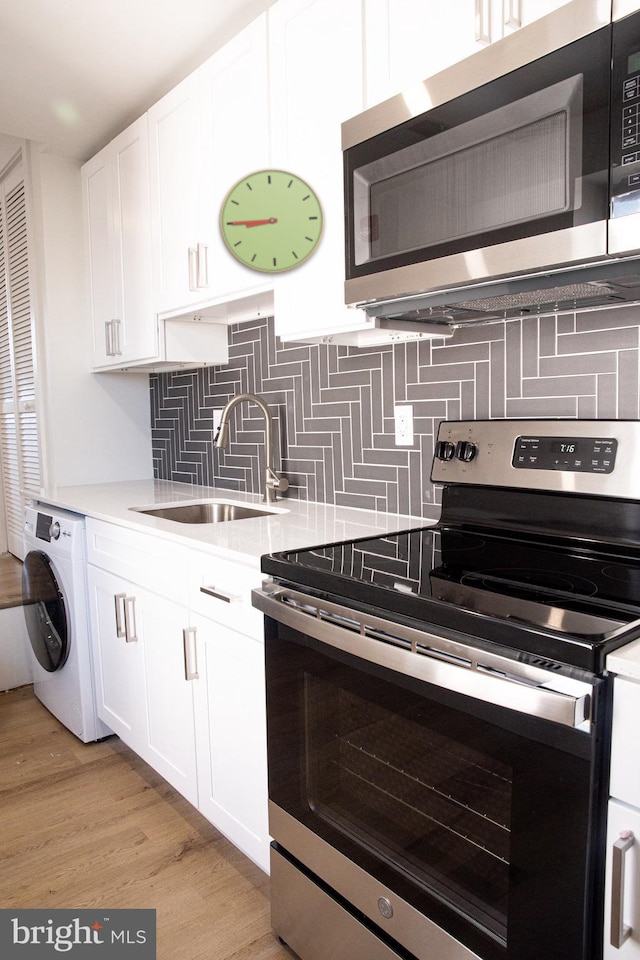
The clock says 8:45
